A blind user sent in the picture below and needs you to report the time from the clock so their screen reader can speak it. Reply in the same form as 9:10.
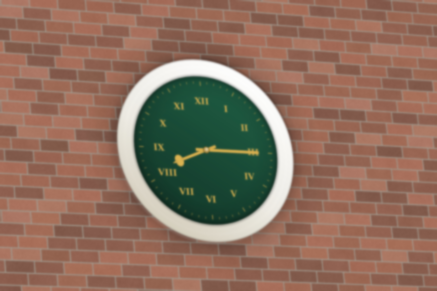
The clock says 8:15
